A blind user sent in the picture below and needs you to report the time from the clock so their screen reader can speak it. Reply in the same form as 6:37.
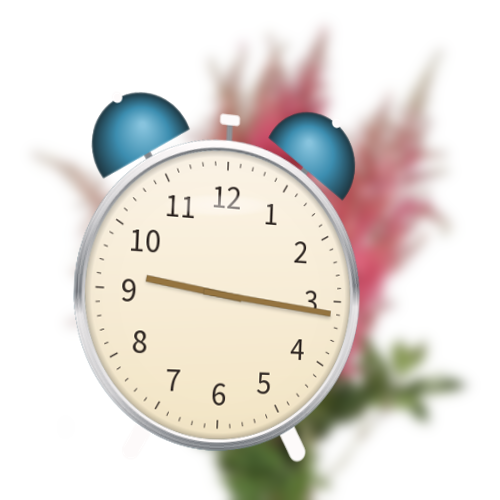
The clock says 9:16
